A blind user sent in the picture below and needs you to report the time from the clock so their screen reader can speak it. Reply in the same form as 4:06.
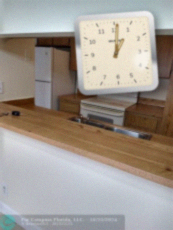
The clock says 1:01
